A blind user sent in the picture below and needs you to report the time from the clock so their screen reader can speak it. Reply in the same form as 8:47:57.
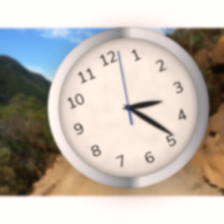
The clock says 3:24:02
